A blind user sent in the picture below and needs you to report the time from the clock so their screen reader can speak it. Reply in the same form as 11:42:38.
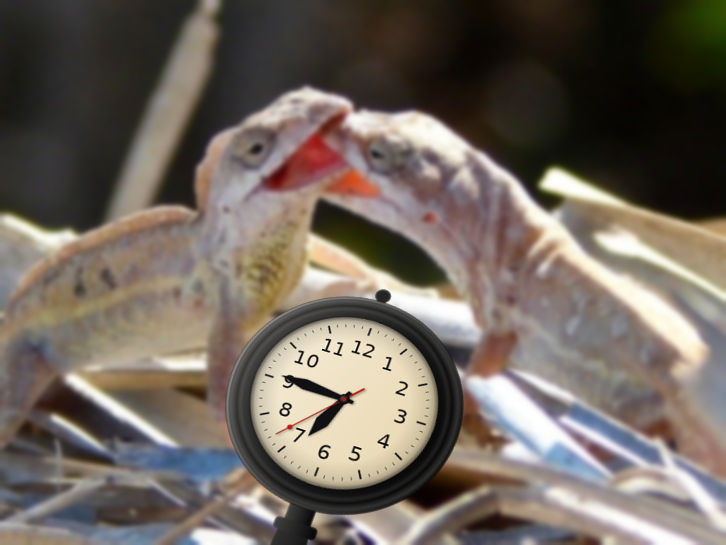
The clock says 6:45:37
